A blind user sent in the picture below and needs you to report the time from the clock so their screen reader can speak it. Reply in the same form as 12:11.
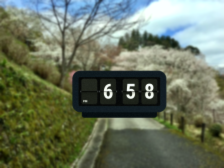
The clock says 6:58
